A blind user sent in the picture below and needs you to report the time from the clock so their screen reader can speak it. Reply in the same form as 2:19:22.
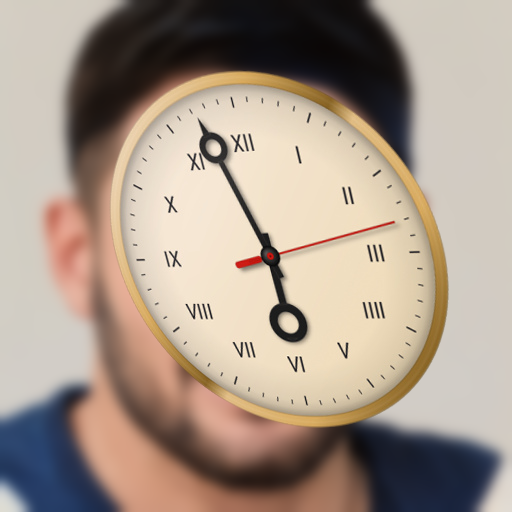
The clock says 5:57:13
